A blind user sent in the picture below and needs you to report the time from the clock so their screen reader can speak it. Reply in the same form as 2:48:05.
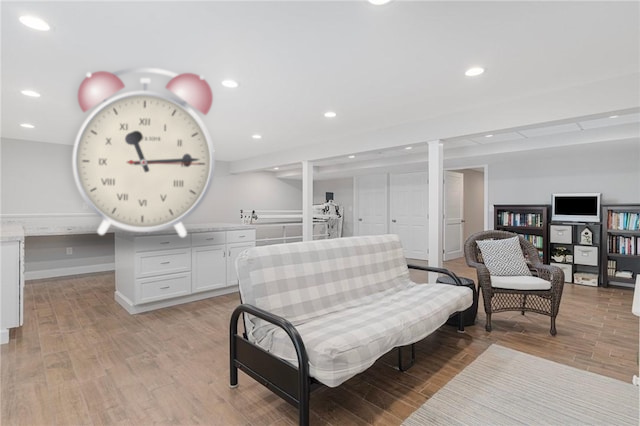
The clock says 11:14:15
